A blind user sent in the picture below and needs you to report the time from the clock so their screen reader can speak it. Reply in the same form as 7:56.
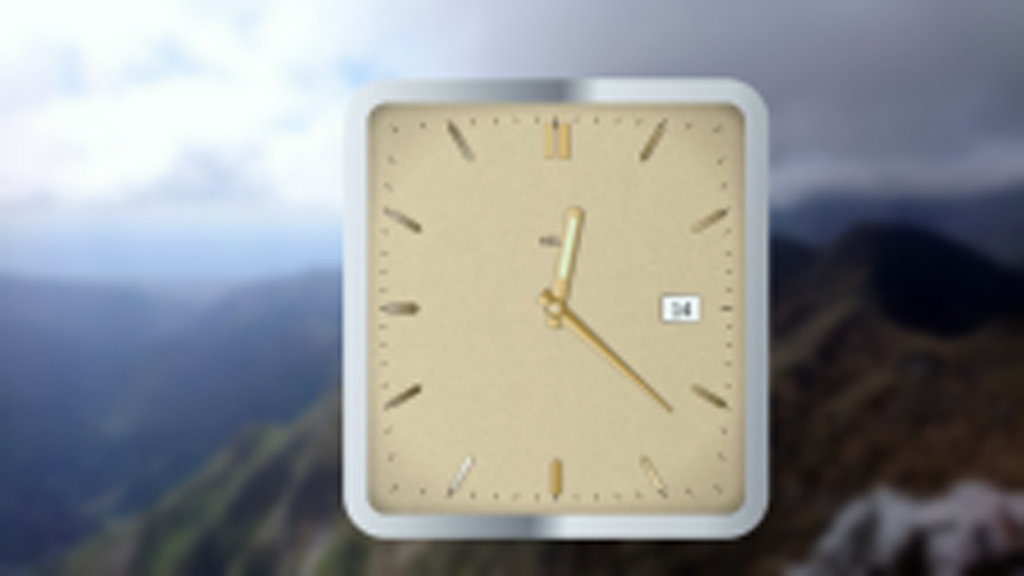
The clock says 12:22
